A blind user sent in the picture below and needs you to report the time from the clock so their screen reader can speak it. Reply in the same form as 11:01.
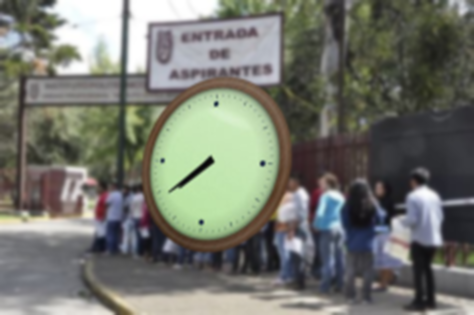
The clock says 7:39
